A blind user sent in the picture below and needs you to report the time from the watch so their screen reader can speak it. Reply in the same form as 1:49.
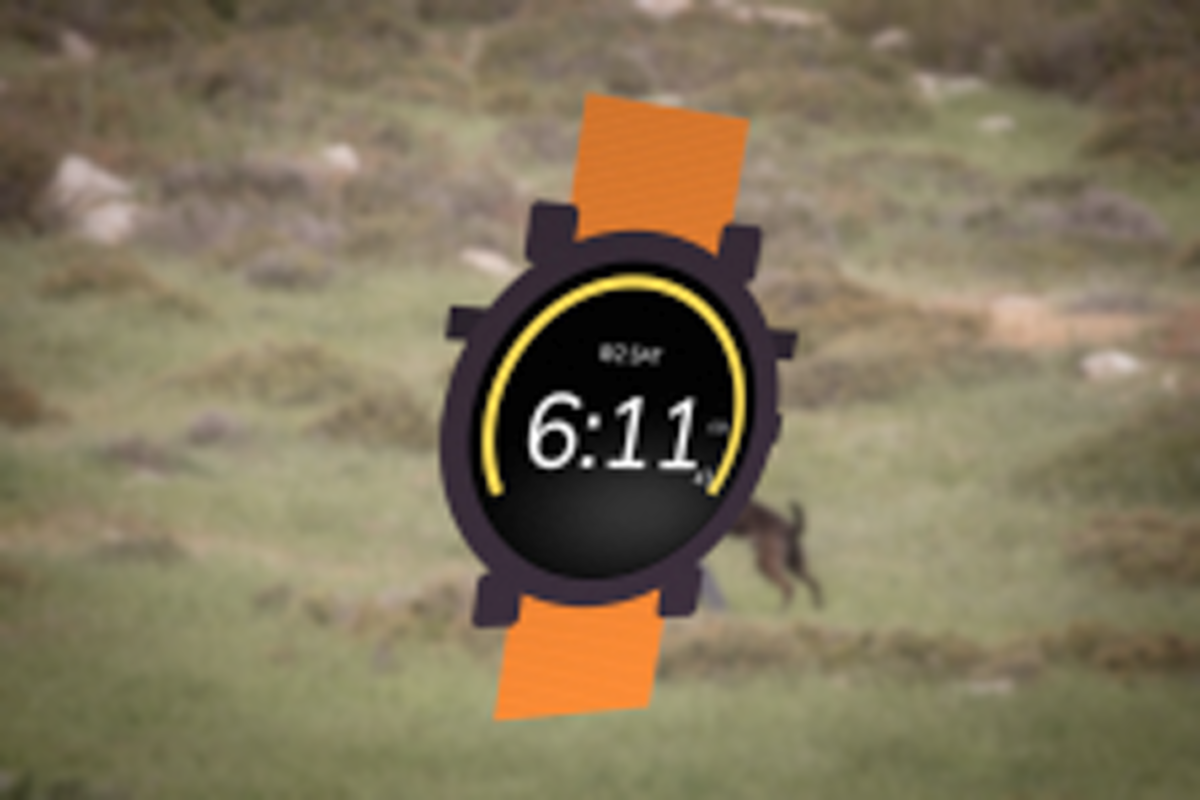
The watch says 6:11
